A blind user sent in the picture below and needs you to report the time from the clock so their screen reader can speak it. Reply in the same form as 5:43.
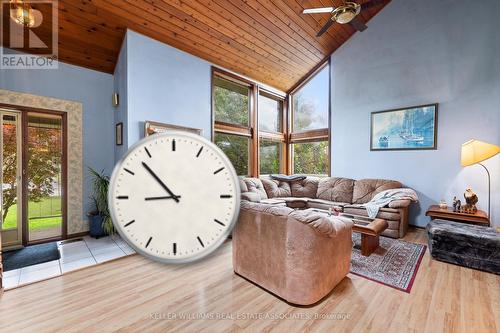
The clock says 8:53
